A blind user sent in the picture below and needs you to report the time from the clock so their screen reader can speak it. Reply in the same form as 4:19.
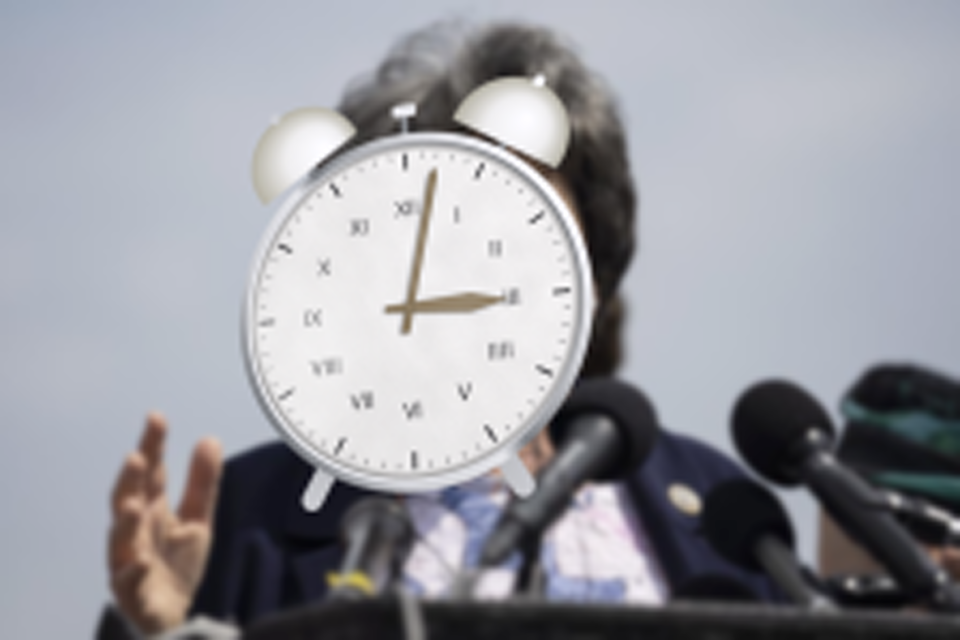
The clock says 3:02
